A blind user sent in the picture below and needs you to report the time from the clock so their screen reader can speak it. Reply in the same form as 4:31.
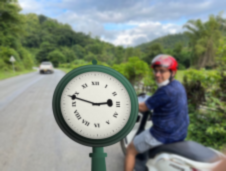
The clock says 2:48
